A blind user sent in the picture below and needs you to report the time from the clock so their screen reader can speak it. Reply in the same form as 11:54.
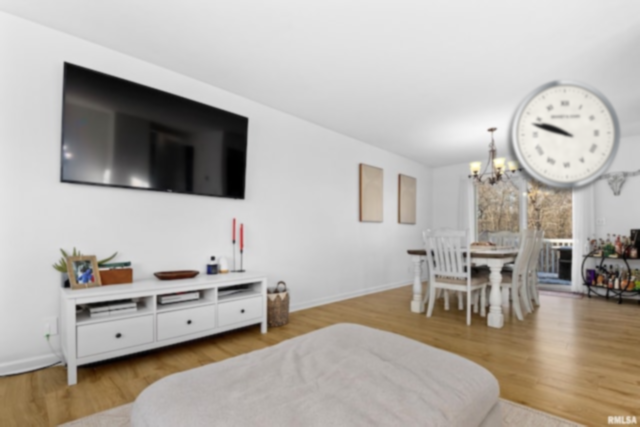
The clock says 9:48
